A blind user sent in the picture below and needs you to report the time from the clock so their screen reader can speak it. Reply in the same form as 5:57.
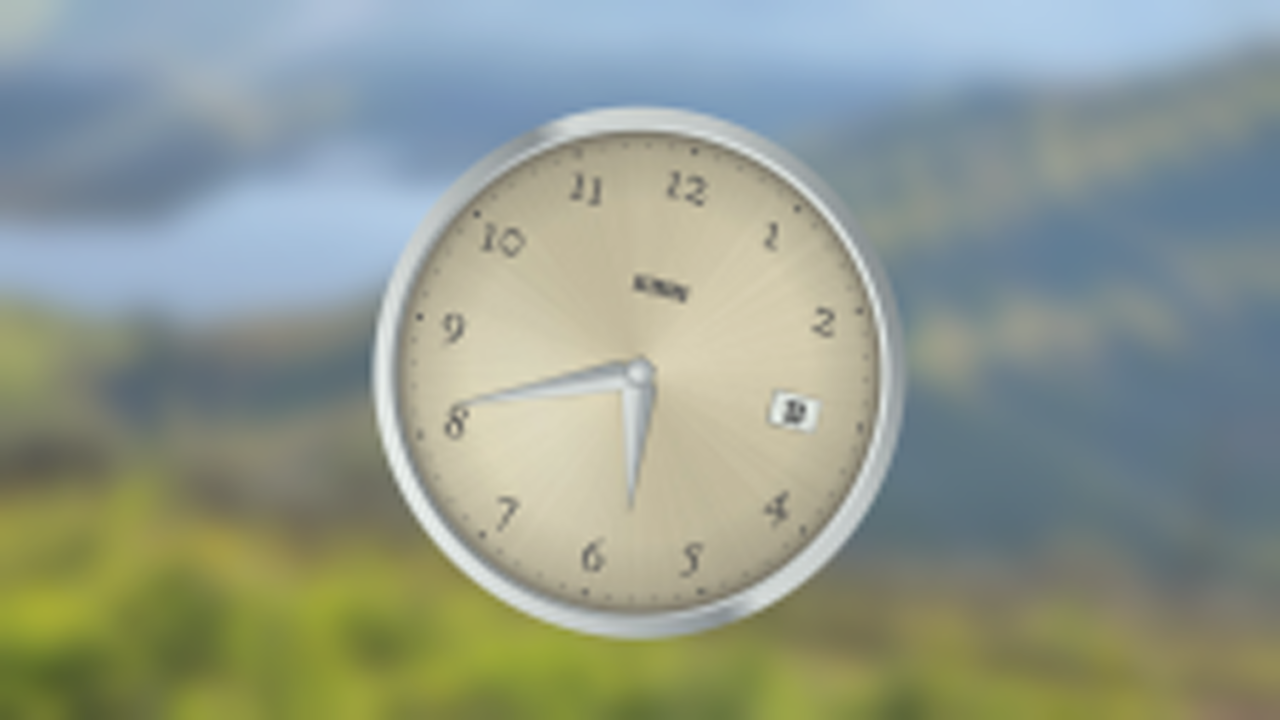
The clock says 5:41
